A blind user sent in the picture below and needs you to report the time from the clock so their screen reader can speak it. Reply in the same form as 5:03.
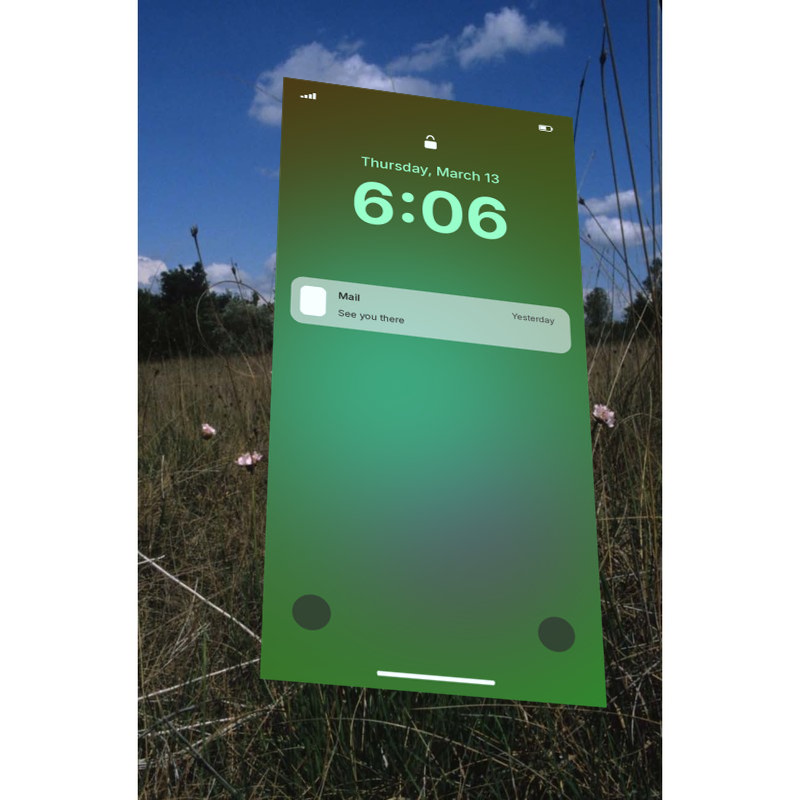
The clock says 6:06
